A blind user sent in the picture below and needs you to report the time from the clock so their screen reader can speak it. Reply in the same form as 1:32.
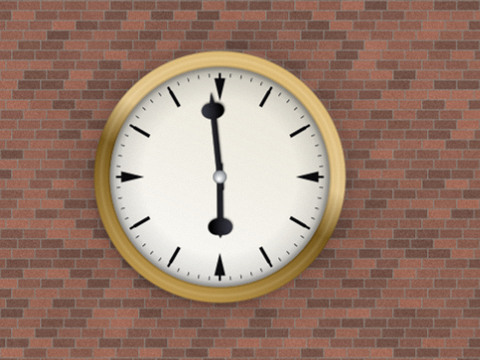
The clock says 5:59
